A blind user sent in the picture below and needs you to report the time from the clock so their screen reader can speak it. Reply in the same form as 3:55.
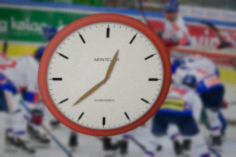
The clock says 12:38
